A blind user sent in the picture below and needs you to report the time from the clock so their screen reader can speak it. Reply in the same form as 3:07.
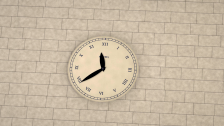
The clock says 11:39
